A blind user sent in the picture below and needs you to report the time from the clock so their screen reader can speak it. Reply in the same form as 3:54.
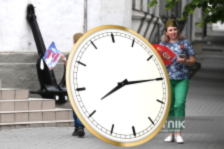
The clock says 8:15
